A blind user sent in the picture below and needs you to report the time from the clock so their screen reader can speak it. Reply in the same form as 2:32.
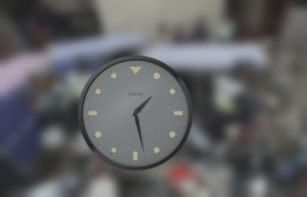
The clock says 1:28
